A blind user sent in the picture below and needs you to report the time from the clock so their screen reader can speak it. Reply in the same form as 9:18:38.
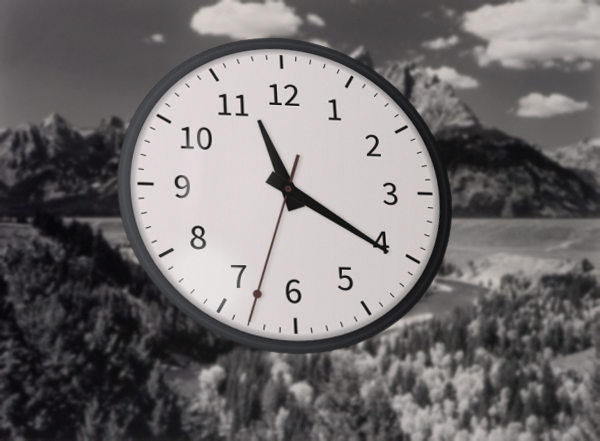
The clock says 11:20:33
